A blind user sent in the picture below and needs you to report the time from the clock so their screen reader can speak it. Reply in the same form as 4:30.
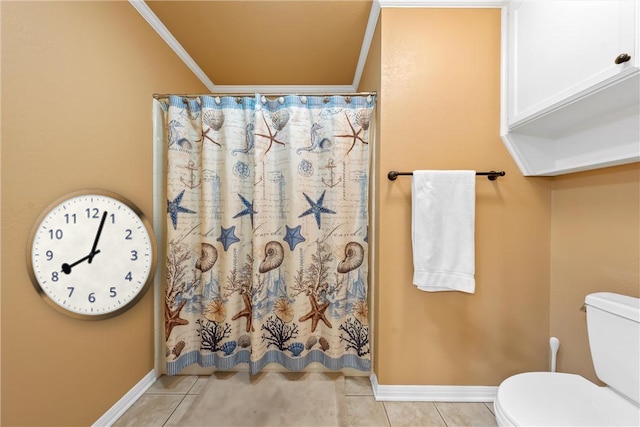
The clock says 8:03
